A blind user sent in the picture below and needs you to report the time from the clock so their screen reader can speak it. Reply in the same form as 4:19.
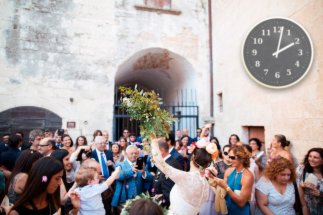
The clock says 2:02
